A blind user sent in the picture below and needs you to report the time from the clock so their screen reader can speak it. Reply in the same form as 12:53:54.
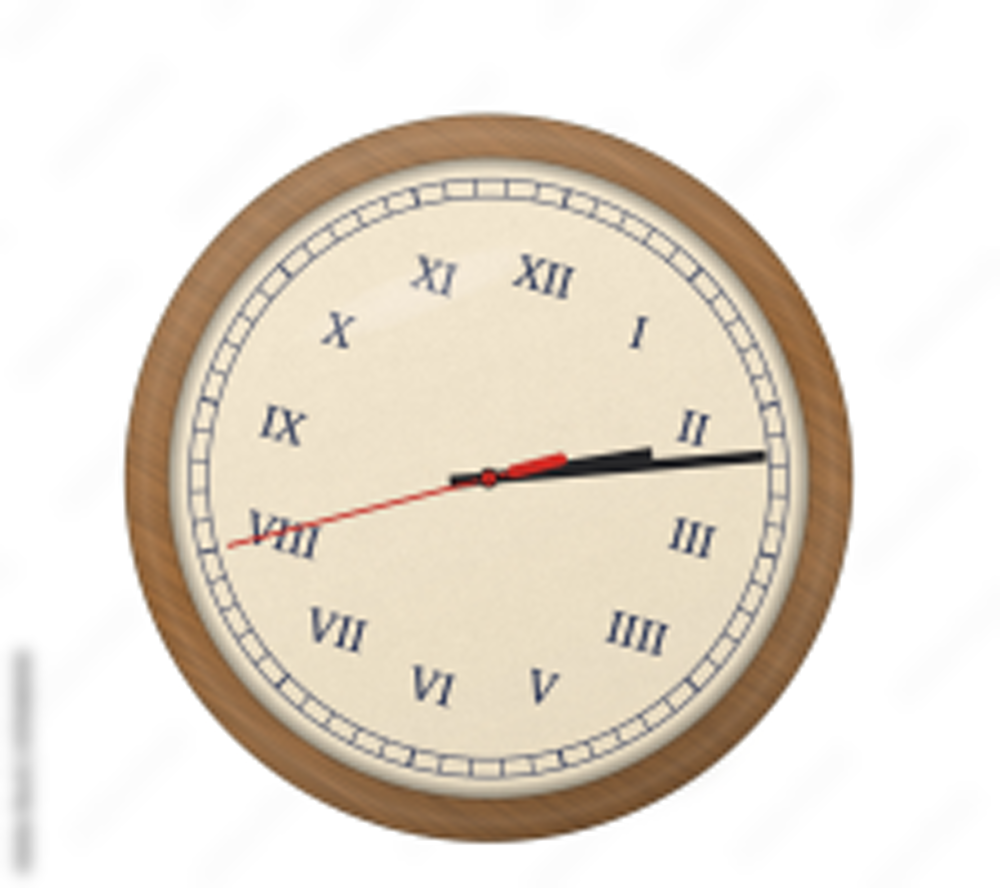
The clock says 2:11:40
